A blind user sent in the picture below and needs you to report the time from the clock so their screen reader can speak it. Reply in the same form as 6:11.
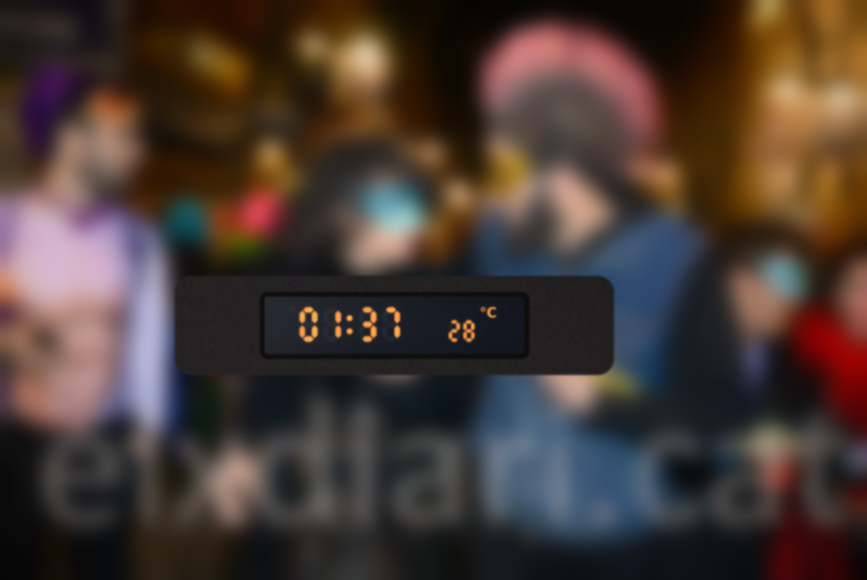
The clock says 1:37
